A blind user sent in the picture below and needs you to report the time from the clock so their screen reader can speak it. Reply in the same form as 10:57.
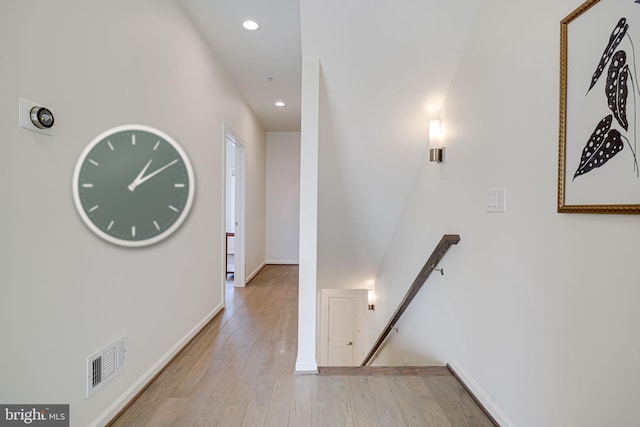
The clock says 1:10
